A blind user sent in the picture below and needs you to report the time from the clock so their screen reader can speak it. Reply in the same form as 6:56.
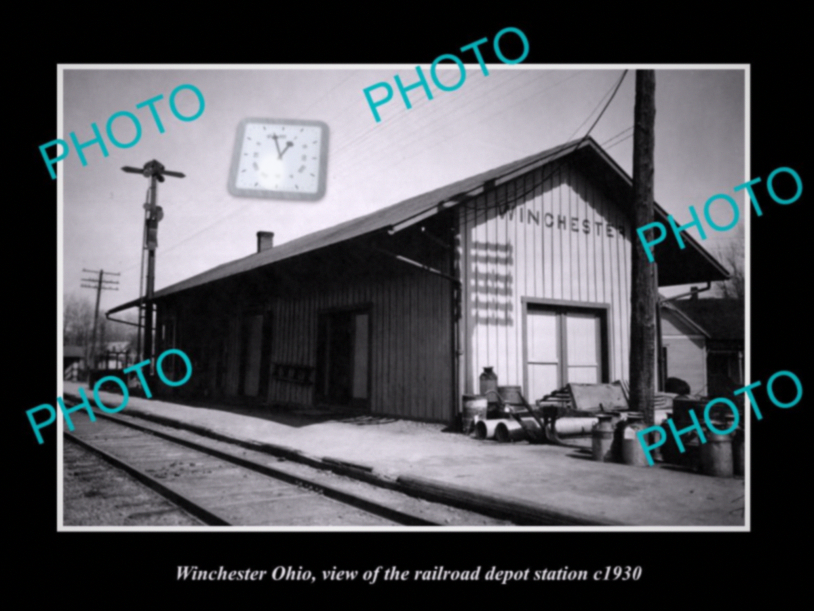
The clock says 12:57
